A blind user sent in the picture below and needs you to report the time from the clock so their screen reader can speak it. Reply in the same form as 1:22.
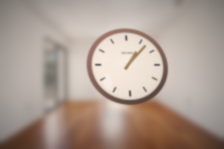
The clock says 1:07
